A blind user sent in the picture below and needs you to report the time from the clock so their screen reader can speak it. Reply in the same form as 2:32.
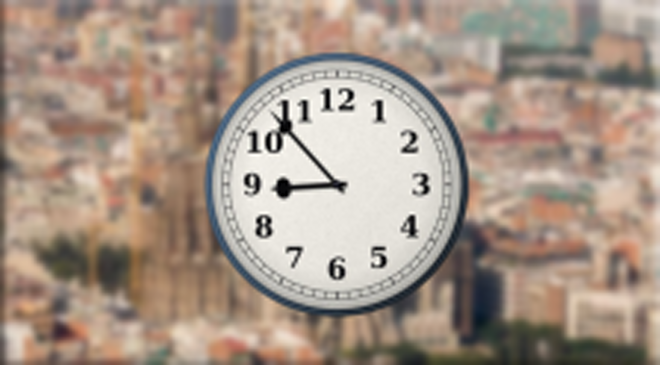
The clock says 8:53
